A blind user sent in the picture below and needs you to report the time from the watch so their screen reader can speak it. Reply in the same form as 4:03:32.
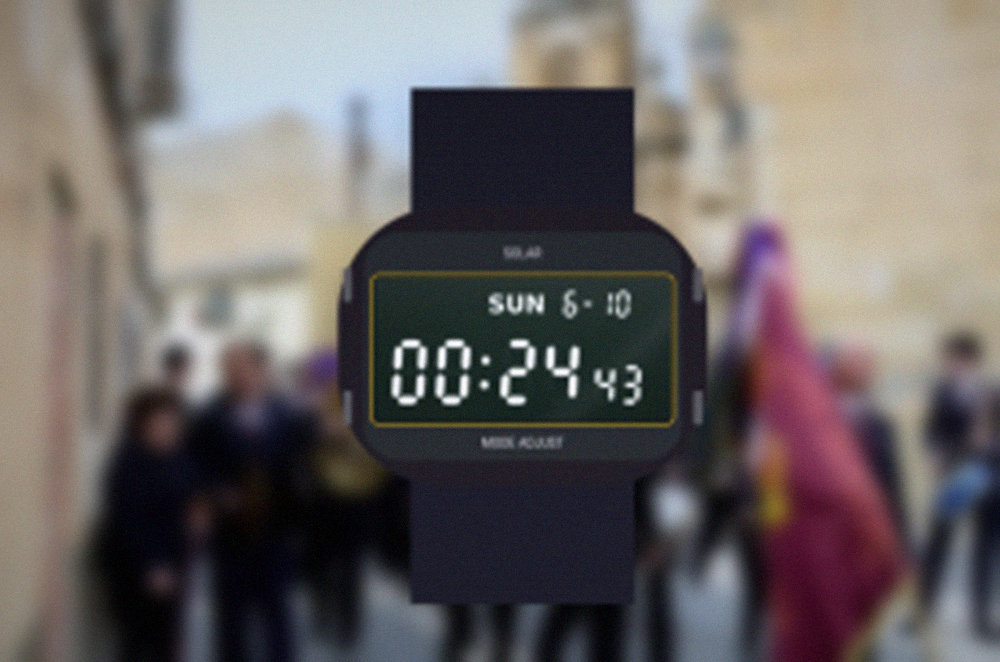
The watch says 0:24:43
